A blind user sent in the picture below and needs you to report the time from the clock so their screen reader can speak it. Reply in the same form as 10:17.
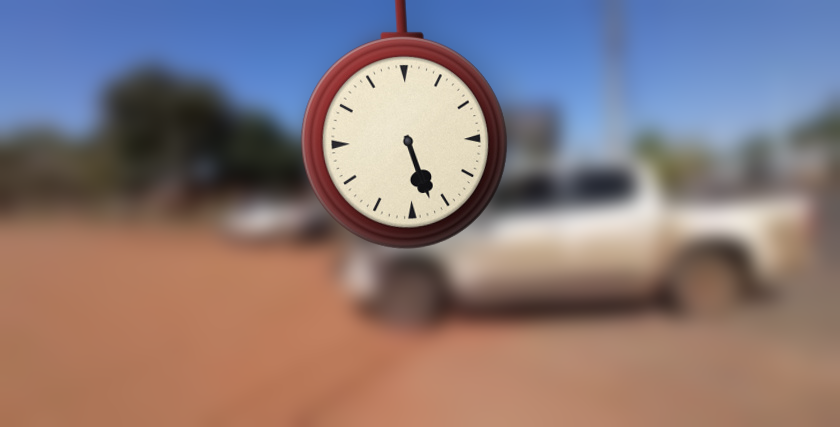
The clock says 5:27
